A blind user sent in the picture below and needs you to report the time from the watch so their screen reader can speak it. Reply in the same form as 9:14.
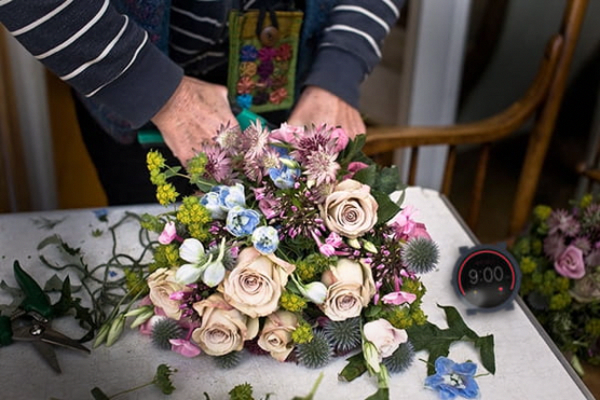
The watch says 9:00
